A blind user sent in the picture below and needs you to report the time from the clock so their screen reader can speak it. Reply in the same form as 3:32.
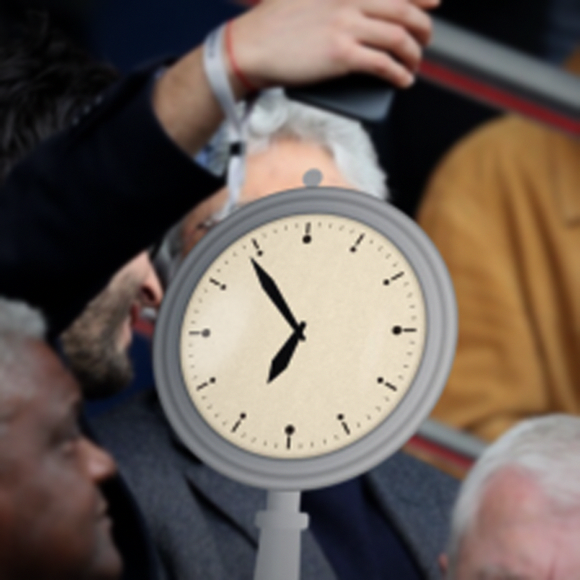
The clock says 6:54
